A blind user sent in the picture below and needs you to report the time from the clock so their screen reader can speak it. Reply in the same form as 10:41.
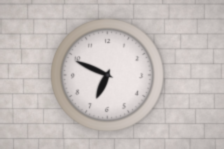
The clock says 6:49
